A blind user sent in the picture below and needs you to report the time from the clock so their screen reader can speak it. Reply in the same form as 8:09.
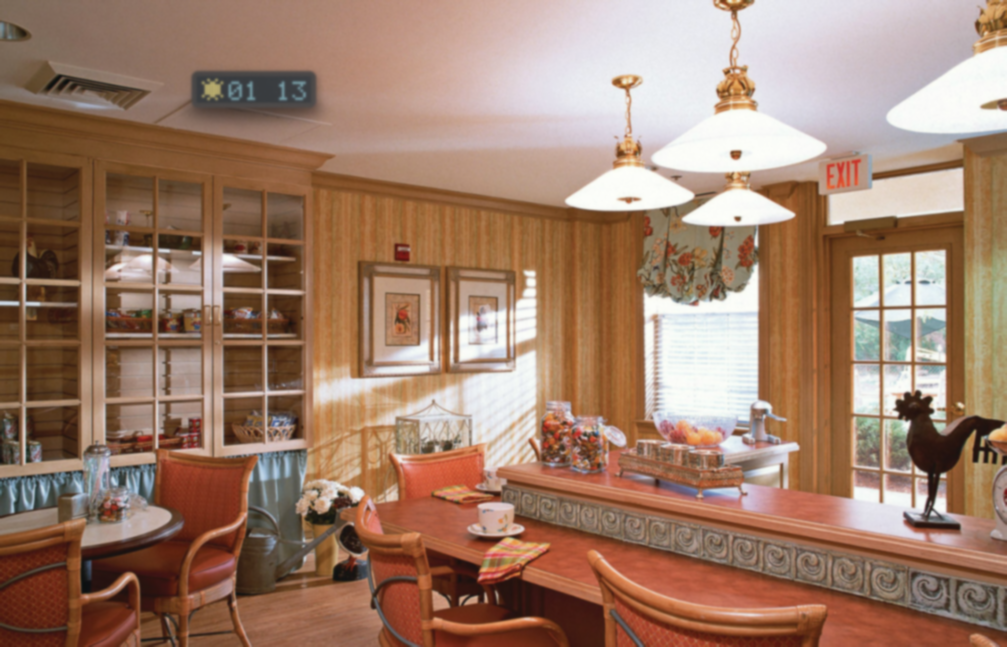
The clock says 1:13
